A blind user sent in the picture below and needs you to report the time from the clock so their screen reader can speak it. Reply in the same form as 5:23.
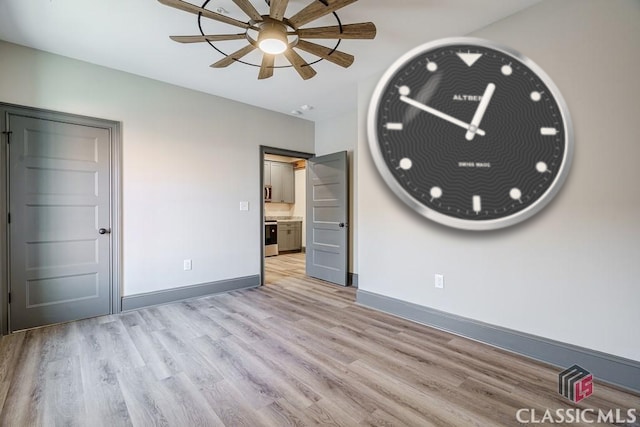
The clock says 12:49
